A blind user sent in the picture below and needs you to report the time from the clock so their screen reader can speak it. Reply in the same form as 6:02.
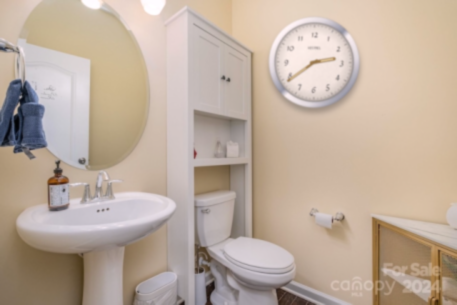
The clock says 2:39
